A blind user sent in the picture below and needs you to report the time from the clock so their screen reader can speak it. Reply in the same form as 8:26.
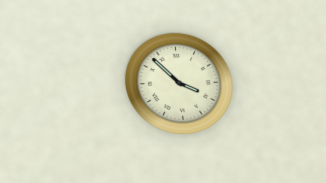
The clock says 3:53
